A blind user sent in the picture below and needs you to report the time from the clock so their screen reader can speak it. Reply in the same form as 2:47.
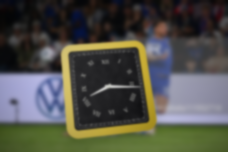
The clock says 8:16
